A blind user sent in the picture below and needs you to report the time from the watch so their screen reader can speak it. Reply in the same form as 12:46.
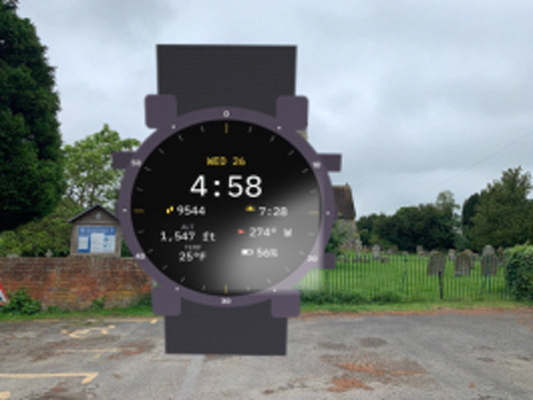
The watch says 4:58
